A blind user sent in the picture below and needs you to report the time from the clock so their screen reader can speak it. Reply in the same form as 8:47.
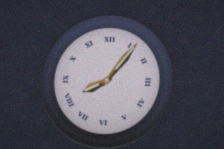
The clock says 8:06
